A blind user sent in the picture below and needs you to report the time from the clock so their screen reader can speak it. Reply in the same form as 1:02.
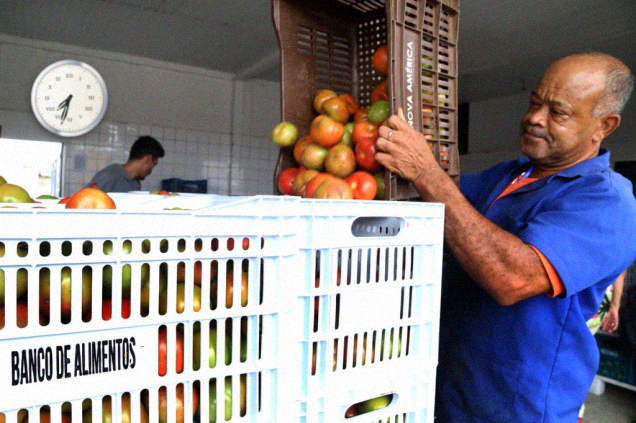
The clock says 7:33
